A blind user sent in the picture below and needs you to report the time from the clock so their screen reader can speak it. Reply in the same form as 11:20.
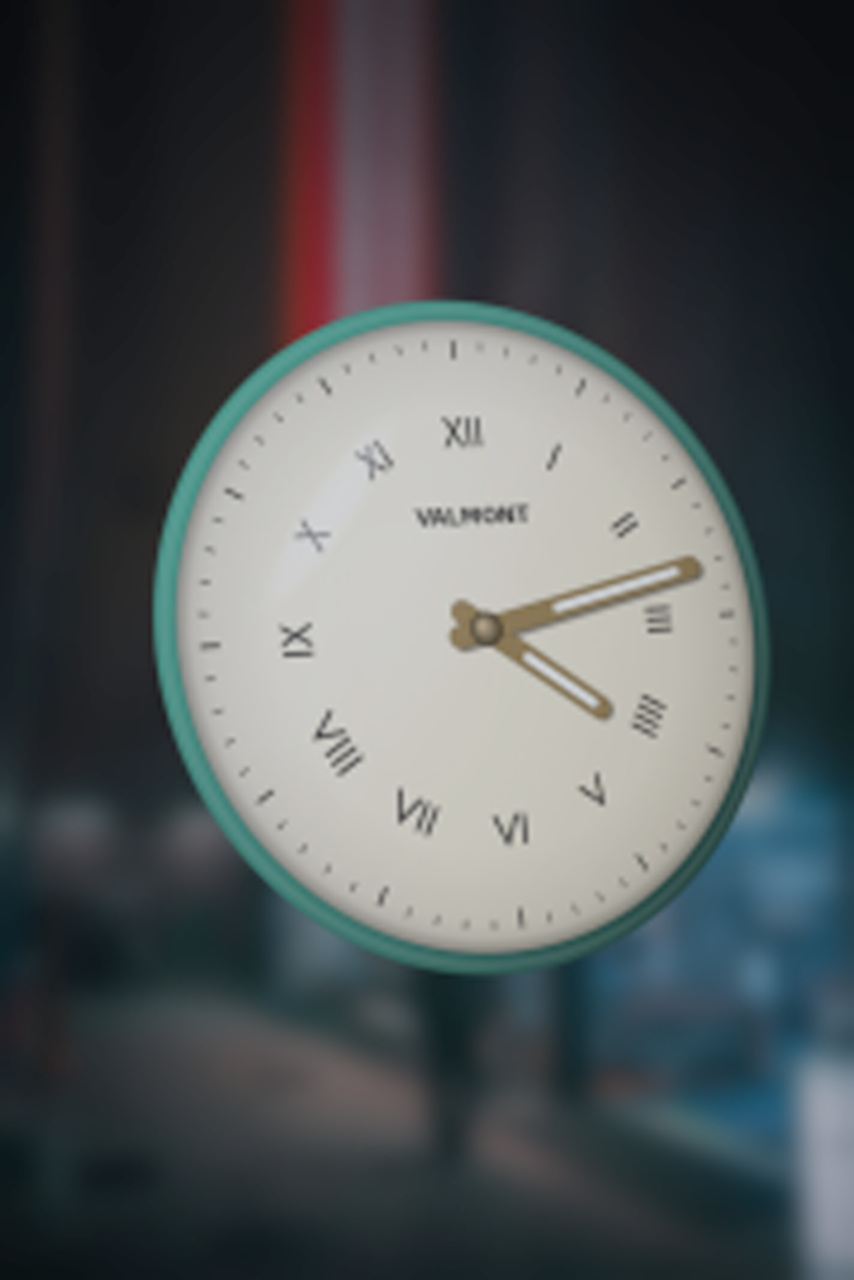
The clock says 4:13
